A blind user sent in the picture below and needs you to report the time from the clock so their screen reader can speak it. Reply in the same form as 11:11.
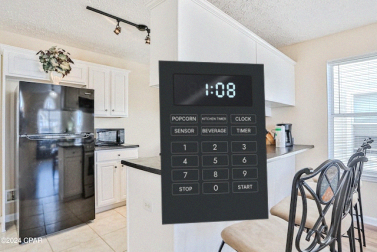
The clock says 1:08
